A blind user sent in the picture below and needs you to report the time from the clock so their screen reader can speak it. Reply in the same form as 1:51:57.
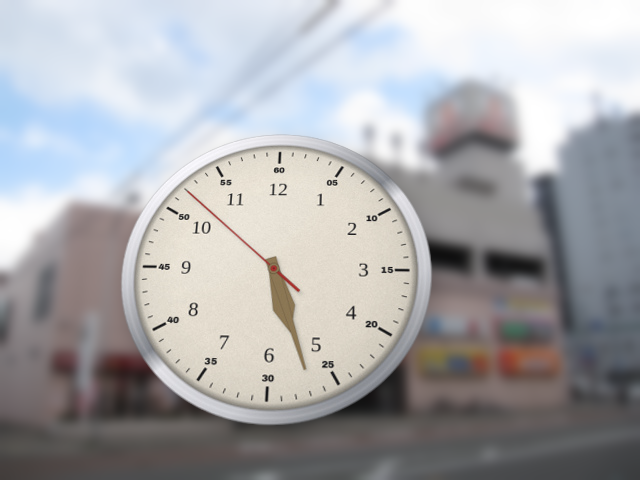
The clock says 5:26:52
